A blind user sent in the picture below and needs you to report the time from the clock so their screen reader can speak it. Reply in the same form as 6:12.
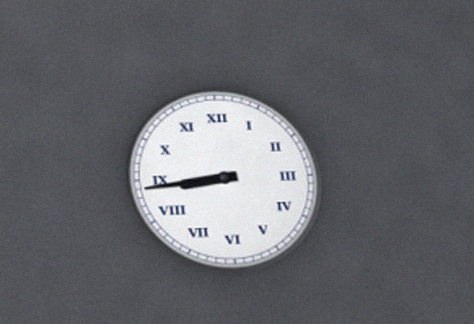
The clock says 8:44
